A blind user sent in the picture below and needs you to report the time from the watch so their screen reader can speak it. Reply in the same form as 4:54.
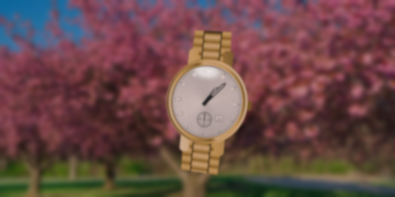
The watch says 1:07
